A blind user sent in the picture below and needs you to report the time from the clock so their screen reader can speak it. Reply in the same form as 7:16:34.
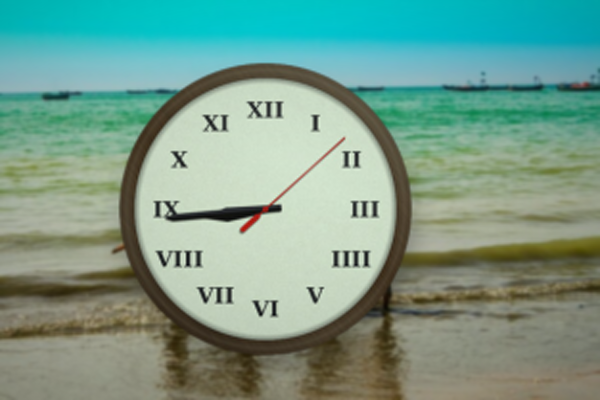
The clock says 8:44:08
